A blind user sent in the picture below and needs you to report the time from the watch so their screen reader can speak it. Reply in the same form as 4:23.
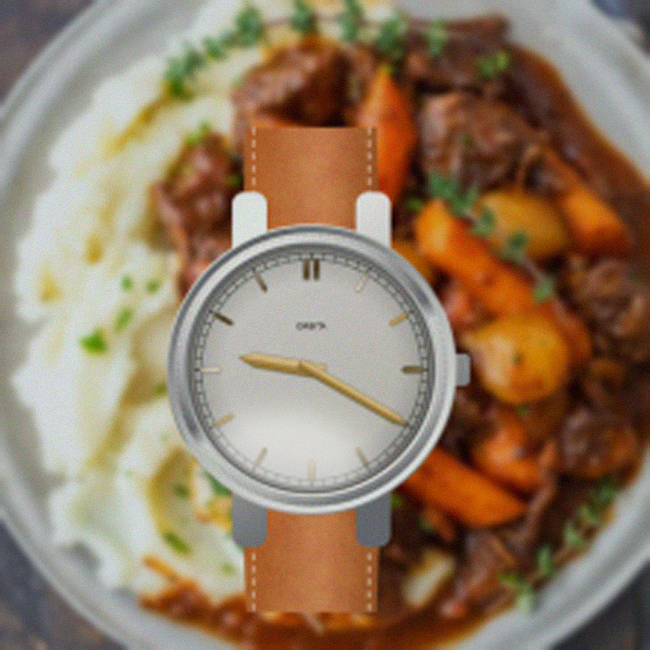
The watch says 9:20
